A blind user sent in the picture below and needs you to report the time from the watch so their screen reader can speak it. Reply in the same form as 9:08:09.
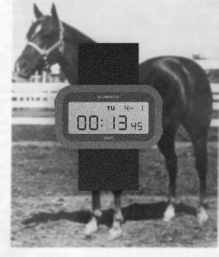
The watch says 0:13:45
